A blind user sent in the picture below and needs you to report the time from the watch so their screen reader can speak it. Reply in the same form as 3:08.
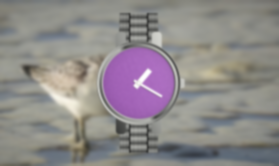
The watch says 1:20
